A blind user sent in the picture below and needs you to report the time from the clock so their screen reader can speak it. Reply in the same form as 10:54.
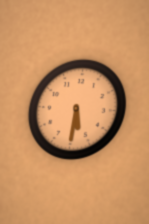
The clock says 5:30
